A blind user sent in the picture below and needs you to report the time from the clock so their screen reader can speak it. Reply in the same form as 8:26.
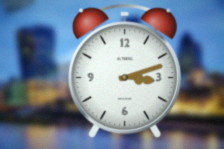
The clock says 3:12
